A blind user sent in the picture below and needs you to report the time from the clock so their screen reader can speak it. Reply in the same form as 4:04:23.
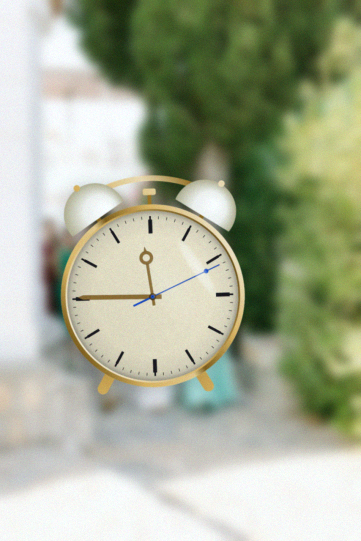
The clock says 11:45:11
